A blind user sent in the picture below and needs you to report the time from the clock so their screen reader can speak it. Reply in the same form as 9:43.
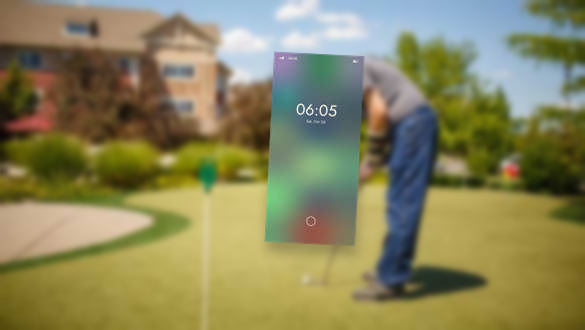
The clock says 6:05
